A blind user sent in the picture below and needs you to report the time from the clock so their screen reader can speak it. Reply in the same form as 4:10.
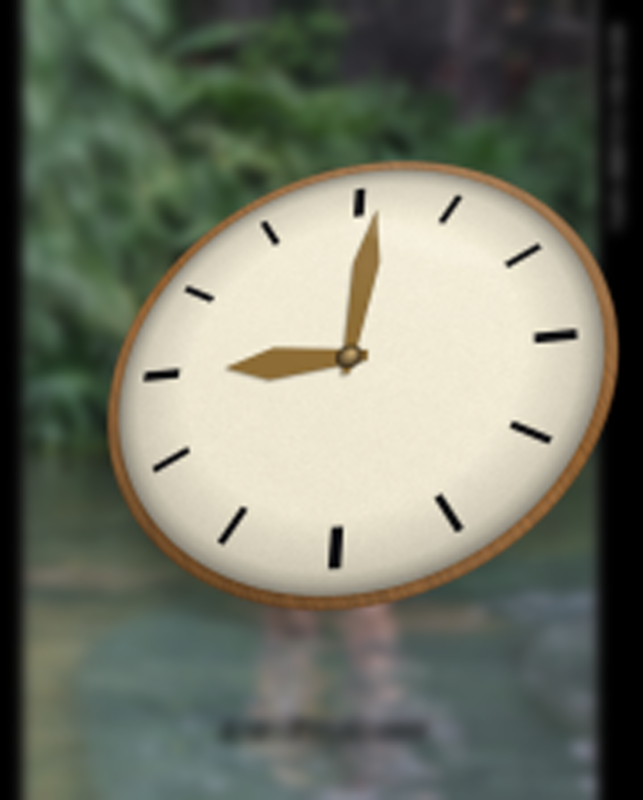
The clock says 9:01
